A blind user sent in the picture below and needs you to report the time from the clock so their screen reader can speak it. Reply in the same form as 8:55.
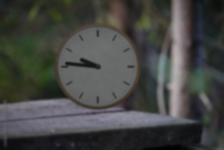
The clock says 9:46
